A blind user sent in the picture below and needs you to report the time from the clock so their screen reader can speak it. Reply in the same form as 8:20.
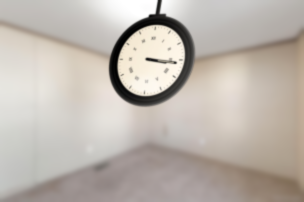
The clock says 3:16
